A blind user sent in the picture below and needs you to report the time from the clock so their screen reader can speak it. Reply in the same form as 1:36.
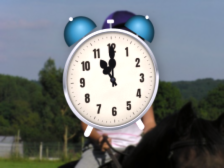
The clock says 11:00
